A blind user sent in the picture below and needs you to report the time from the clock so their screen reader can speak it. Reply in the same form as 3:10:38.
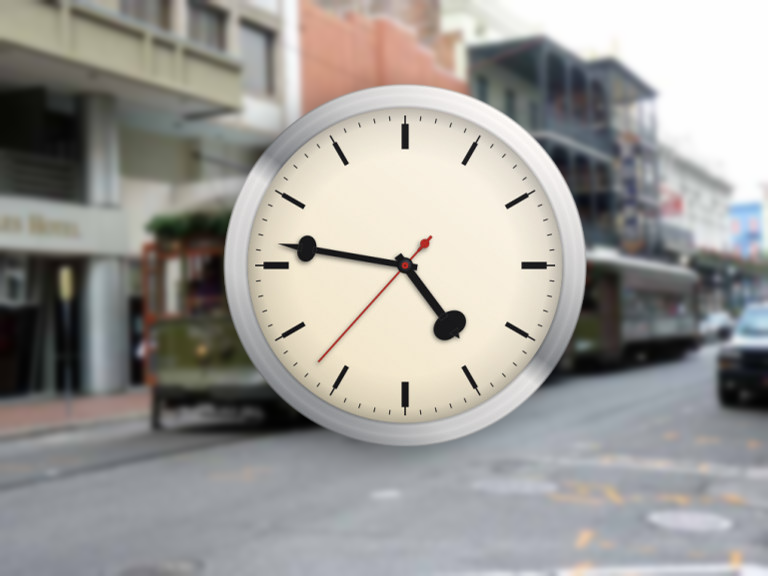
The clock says 4:46:37
